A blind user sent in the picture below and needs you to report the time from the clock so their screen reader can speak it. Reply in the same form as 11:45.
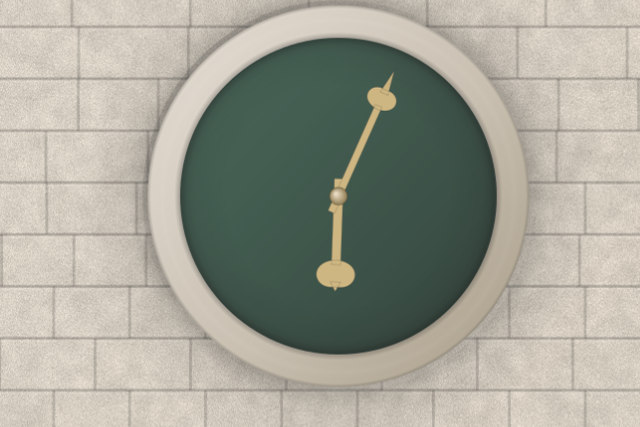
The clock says 6:04
